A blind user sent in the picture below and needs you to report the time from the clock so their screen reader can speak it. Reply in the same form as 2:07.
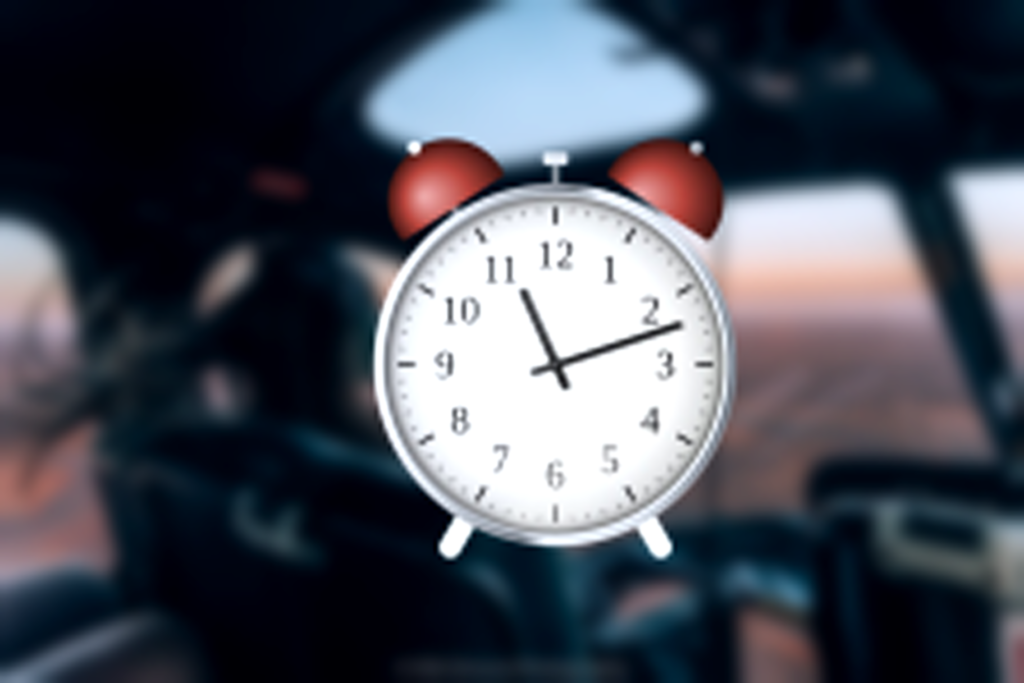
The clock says 11:12
